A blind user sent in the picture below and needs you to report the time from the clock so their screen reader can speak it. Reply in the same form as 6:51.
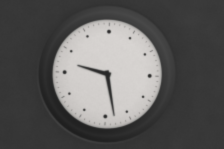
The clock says 9:28
